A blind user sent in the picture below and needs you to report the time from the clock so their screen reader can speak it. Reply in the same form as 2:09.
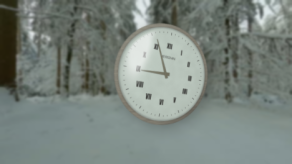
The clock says 8:56
